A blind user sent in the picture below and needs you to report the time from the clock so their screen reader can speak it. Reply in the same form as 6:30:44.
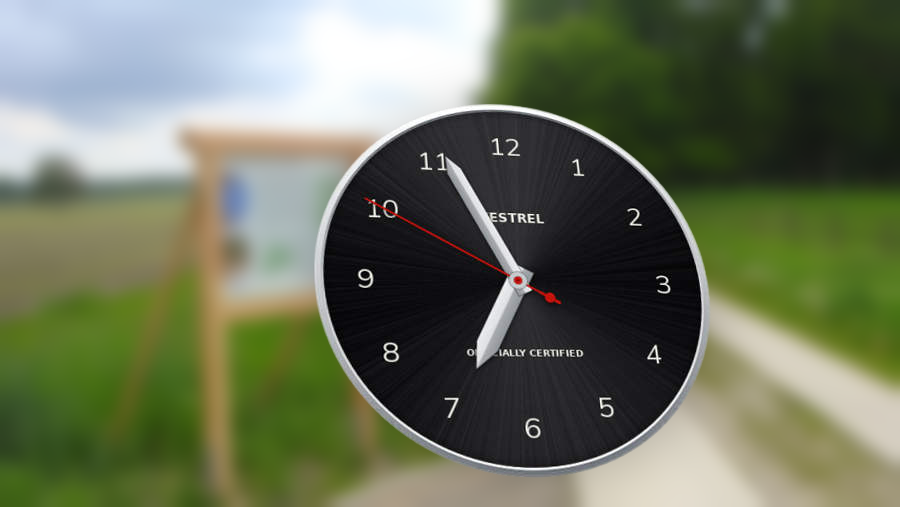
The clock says 6:55:50
